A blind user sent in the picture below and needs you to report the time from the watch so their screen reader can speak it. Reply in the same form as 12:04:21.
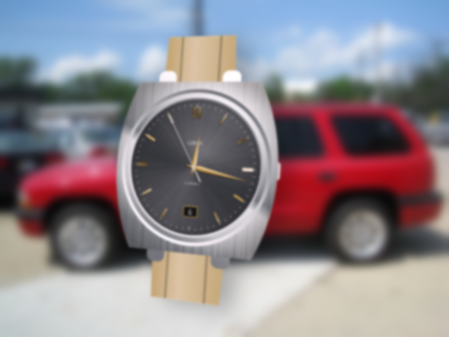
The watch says 12:16:55
